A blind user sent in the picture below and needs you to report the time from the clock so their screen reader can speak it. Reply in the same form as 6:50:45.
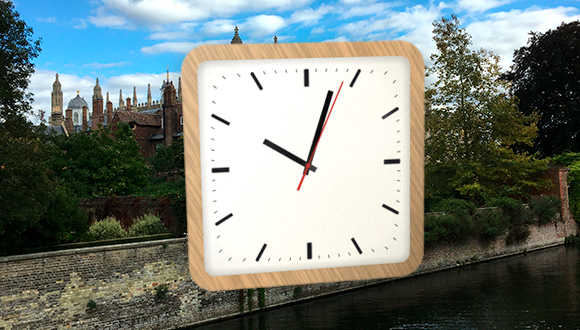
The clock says 10:03:04
